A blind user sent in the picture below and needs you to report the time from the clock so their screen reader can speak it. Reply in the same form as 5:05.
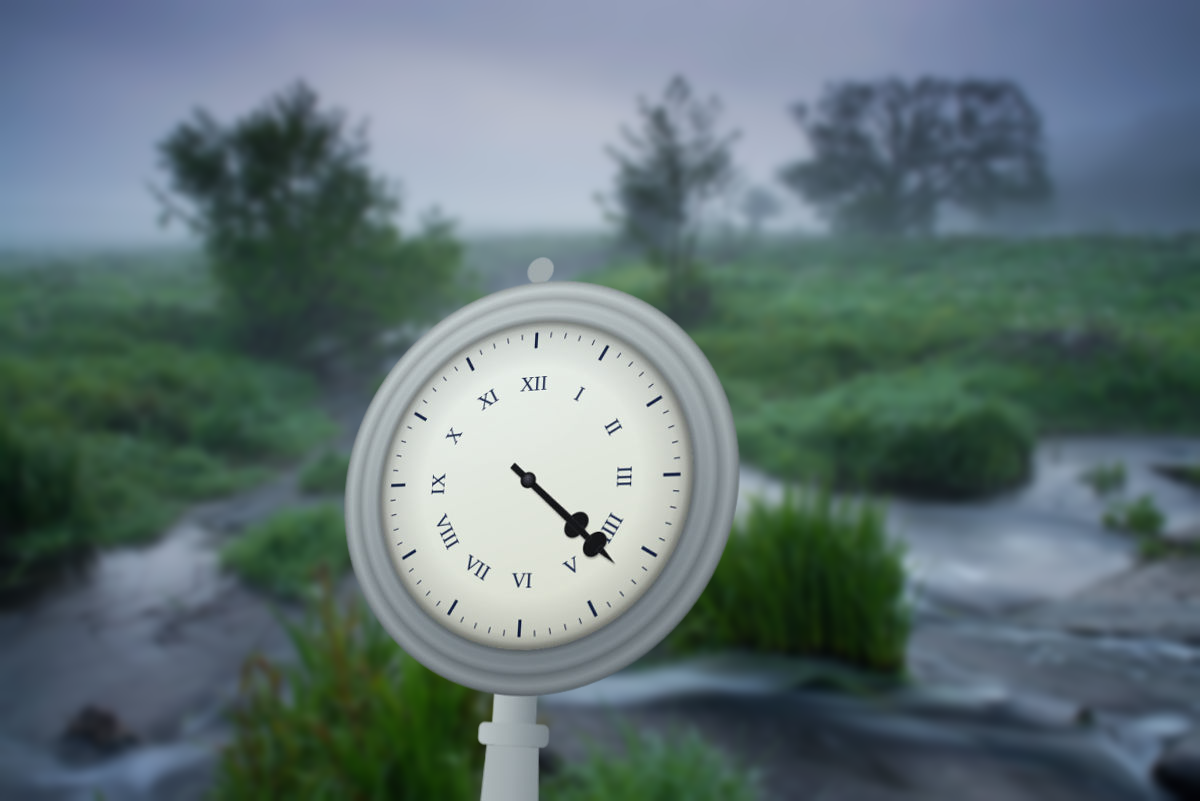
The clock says 4:22
